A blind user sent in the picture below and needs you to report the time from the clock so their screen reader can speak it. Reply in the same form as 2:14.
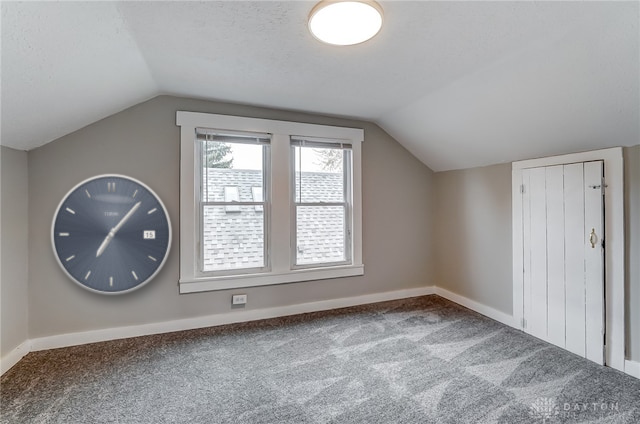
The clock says 7:07
